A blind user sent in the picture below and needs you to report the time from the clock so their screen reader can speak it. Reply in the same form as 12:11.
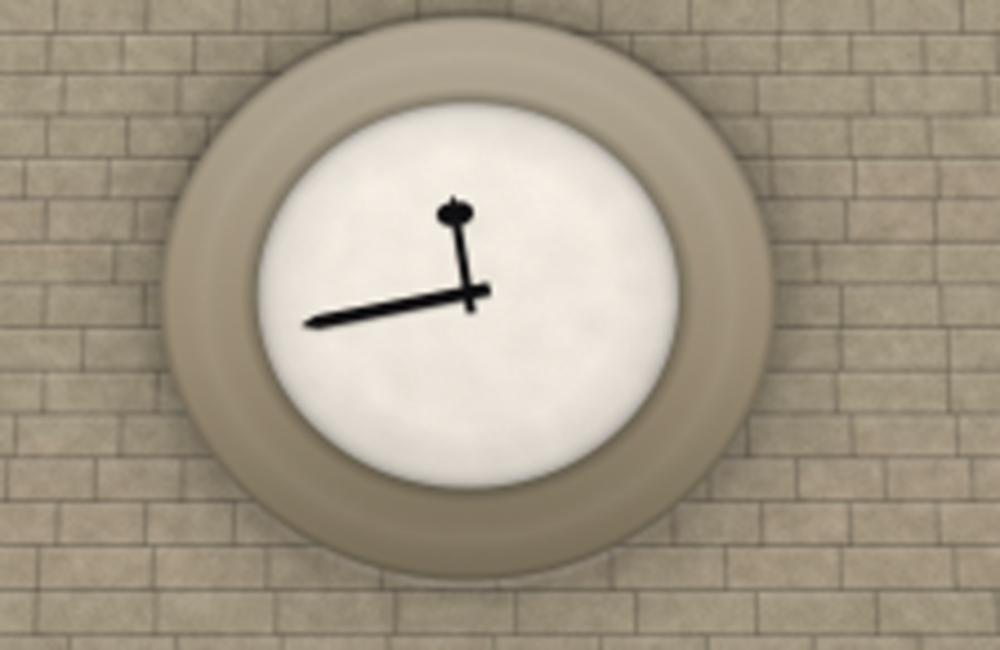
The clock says 11:43
